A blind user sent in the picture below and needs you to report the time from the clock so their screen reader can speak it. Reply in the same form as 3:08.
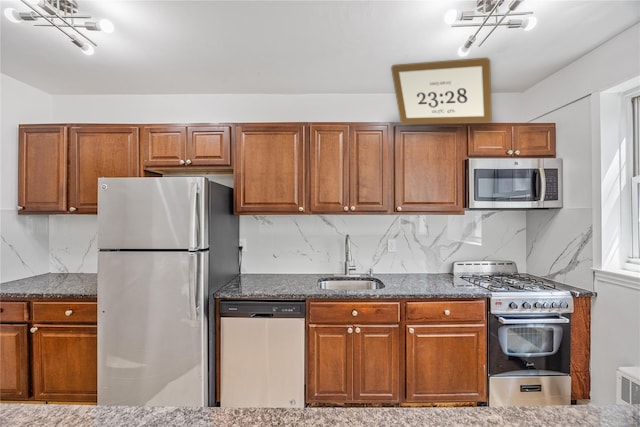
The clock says 23:28
